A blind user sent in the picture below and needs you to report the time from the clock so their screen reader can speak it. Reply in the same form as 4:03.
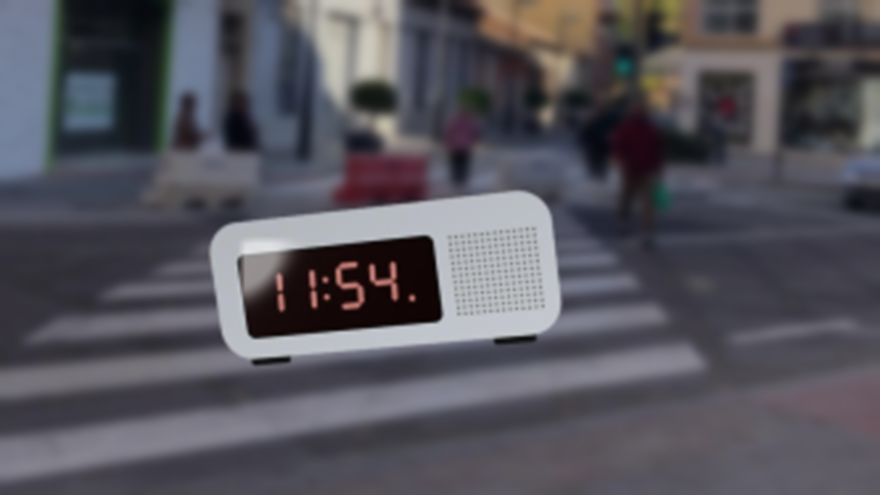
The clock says 11:54
